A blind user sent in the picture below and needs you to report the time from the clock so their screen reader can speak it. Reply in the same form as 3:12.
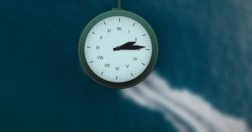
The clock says 2:14
